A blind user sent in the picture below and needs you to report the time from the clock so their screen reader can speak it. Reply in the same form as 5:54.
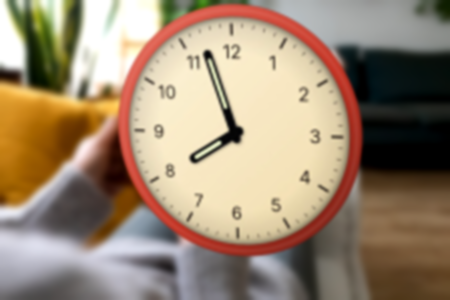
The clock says 7:57
